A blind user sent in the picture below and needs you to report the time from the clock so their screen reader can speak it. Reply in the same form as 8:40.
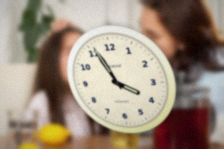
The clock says 3:56
